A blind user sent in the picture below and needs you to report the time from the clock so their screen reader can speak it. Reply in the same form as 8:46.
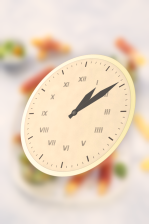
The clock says 1:09
